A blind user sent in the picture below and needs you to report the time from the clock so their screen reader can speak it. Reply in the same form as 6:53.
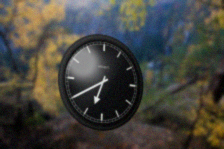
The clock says 6:40
